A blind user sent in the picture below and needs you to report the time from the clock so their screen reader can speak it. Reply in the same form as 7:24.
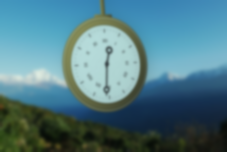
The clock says 12:31
